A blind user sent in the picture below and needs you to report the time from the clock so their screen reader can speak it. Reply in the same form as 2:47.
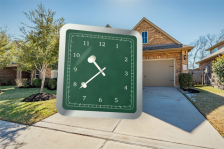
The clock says 10:38
